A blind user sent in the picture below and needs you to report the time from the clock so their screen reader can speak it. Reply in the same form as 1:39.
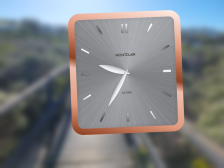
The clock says 9:35
